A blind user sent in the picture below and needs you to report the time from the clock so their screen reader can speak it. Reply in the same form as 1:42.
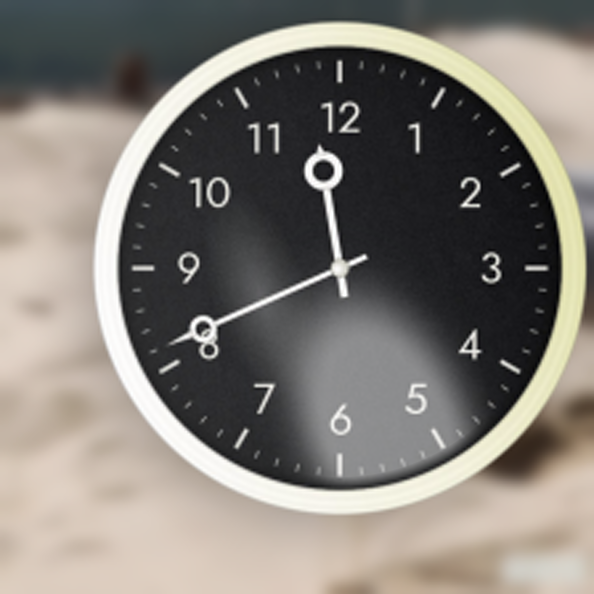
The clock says 11:41
